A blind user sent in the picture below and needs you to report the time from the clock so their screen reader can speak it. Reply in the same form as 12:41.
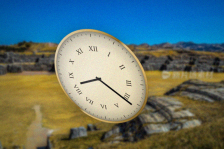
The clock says 8:21
